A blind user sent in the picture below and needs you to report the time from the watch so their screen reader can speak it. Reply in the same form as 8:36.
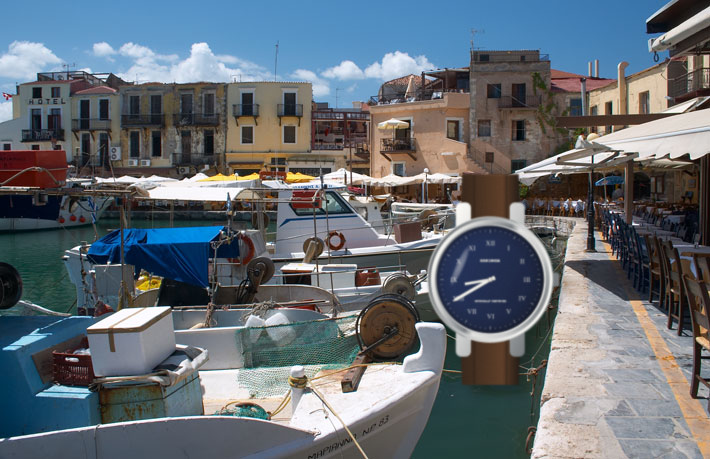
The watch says 8:40
